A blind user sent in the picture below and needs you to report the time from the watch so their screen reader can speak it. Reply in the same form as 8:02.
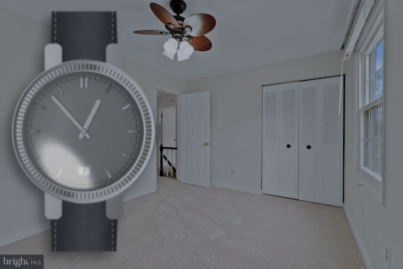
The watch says 12:53
